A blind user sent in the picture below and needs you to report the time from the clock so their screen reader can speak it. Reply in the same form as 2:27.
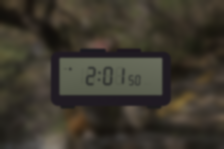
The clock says 2:01
